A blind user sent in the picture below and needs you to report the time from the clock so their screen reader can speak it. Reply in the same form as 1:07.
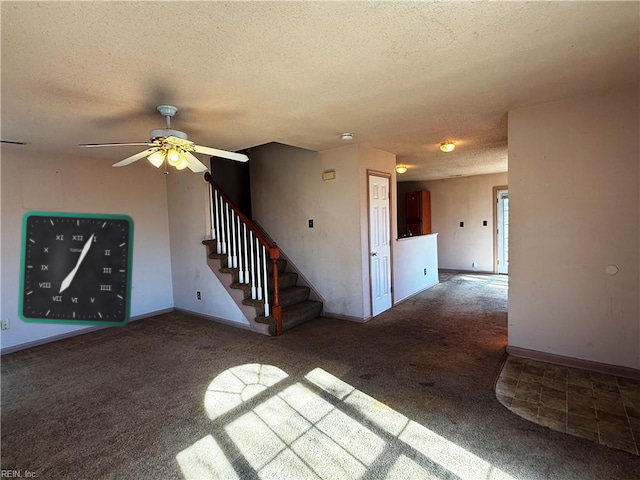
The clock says 7:04
